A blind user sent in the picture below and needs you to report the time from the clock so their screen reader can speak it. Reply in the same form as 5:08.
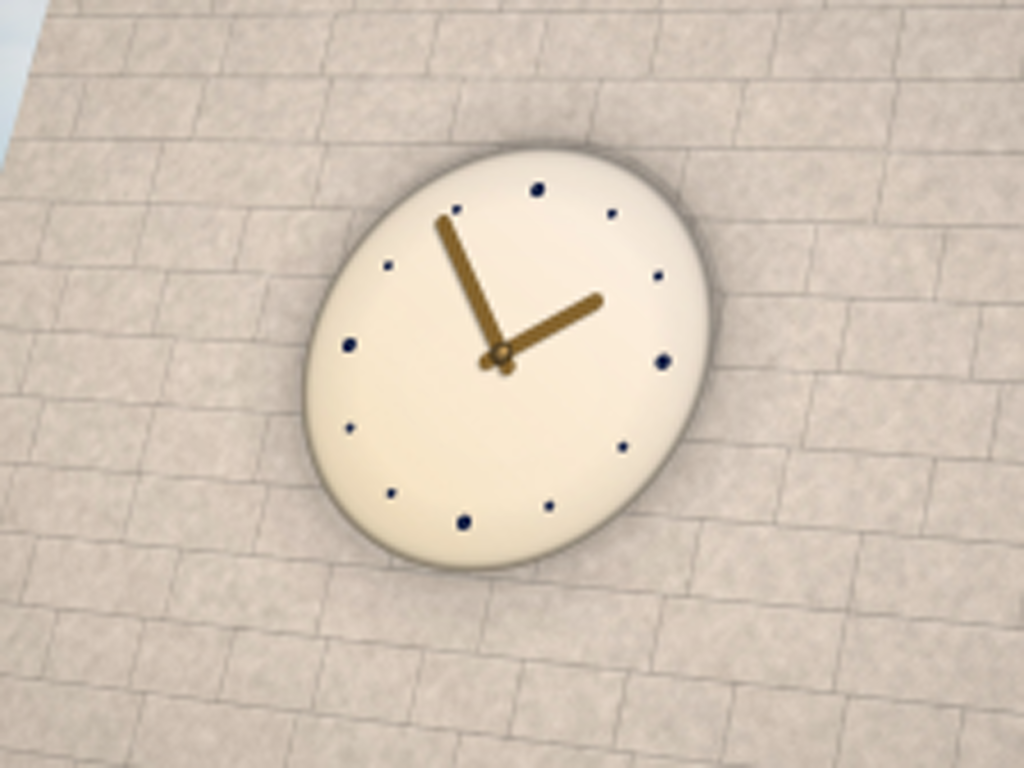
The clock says 1:54
